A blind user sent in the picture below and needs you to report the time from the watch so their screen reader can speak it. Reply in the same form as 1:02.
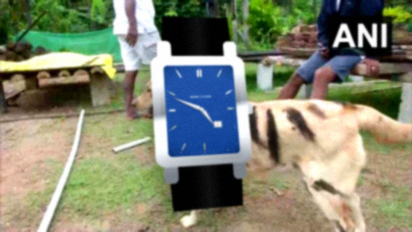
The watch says 4:49
